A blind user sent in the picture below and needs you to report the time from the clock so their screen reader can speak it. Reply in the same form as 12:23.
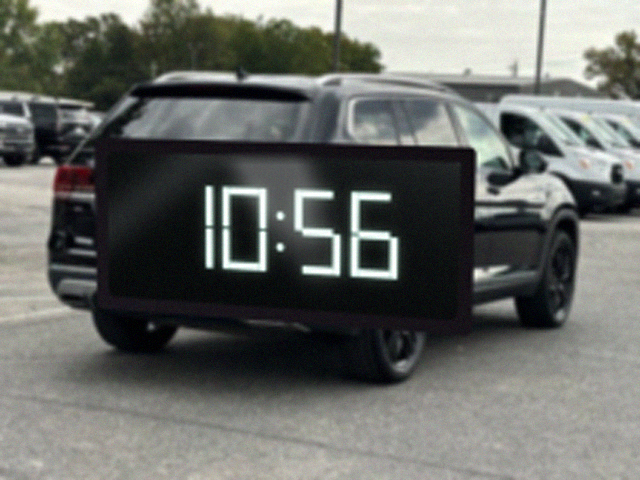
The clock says 10:56
